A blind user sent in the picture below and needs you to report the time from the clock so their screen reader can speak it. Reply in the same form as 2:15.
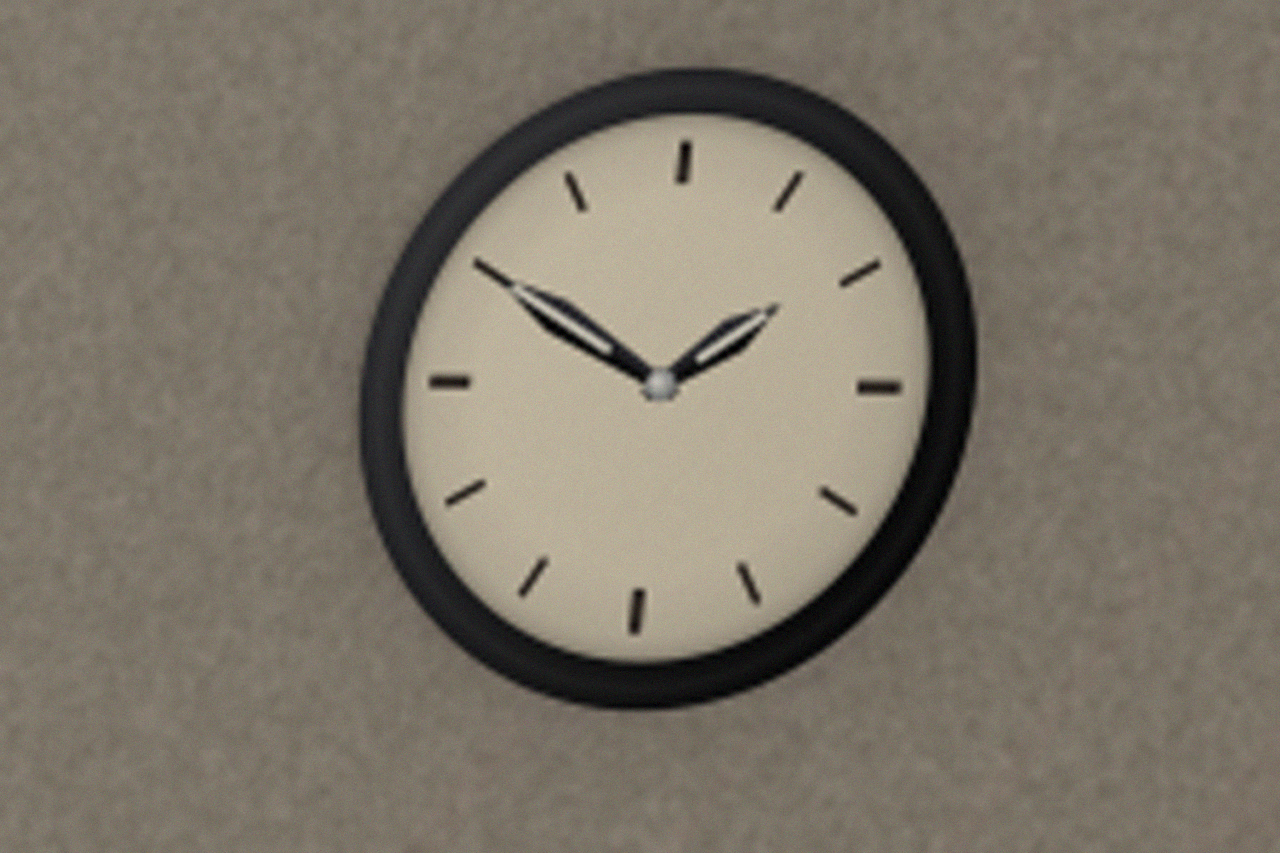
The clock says 1:50
